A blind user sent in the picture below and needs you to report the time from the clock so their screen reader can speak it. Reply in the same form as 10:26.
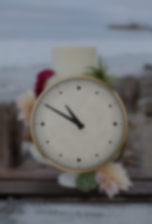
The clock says 10:50
